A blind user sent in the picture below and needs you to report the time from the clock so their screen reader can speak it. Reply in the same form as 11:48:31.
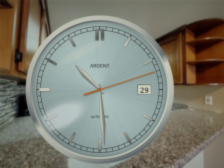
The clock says 10:29:12
